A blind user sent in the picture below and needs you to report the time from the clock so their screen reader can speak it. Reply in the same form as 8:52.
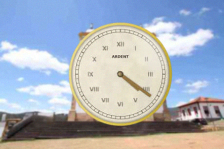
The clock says 4:21
